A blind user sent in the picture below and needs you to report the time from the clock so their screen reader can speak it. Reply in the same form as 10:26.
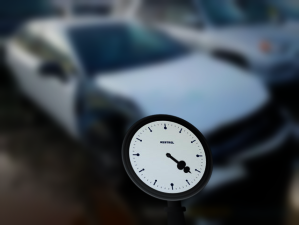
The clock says 4:22
